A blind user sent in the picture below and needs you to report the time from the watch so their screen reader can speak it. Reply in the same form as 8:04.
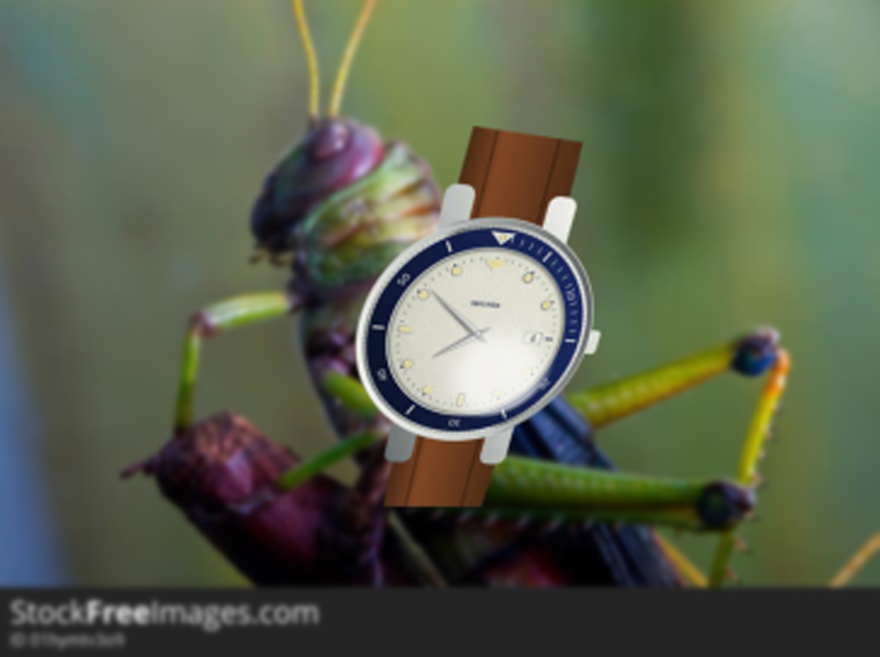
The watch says 7:51
